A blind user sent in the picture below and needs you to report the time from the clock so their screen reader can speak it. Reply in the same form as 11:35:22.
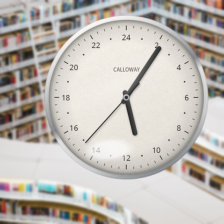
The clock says 11:05:37
